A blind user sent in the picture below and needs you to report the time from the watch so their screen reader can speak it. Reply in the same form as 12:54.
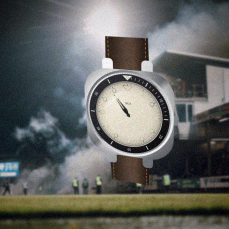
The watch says 10:54
